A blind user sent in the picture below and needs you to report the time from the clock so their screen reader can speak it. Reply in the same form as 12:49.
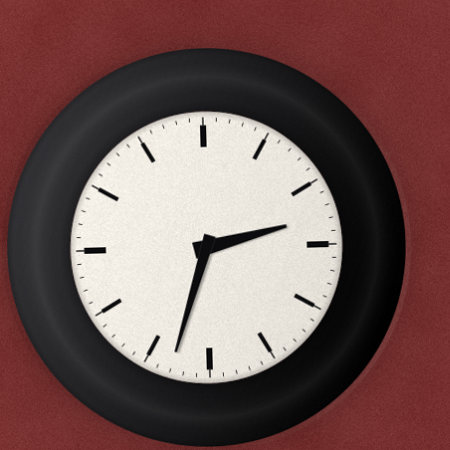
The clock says 2:33
